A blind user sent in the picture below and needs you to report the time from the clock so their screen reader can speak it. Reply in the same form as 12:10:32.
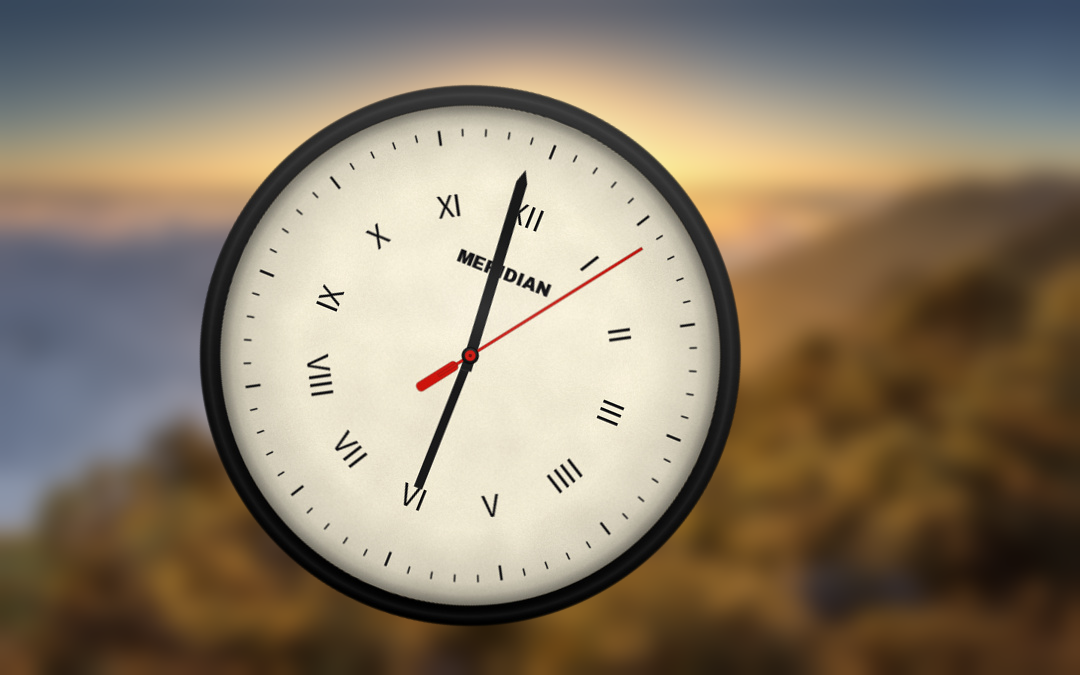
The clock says 5:59:06
